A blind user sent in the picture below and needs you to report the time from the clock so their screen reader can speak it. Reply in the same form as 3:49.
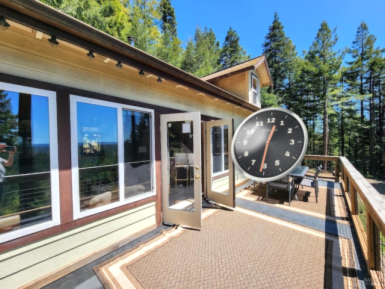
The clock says 12:31
